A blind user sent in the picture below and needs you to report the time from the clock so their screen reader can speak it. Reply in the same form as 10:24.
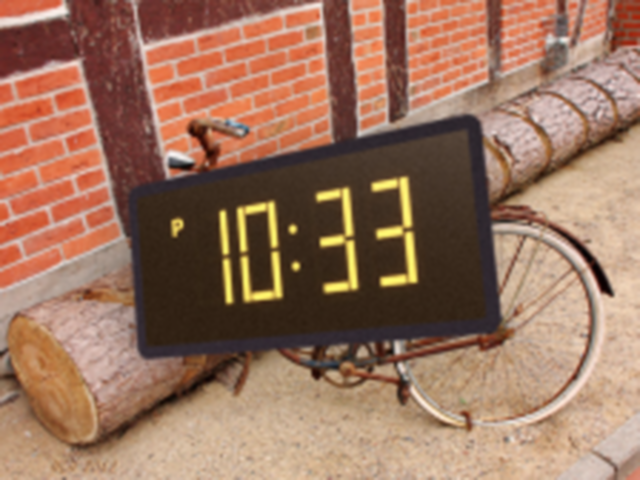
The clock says 10:33
